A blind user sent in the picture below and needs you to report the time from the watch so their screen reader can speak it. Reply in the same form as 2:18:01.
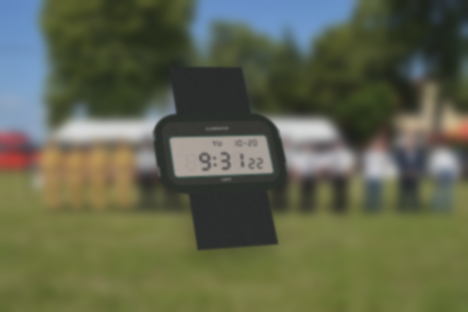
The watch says 9:31:22
